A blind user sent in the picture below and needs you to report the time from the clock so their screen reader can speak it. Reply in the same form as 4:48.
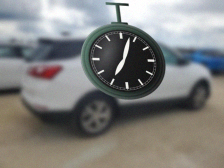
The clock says 7:03
